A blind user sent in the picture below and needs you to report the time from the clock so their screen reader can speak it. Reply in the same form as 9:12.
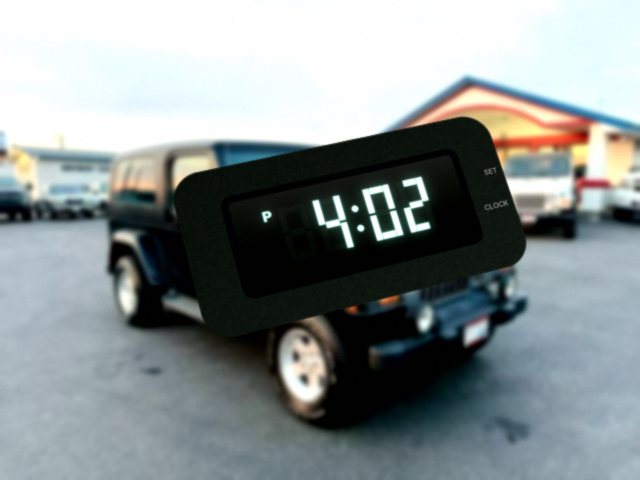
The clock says 4:02
